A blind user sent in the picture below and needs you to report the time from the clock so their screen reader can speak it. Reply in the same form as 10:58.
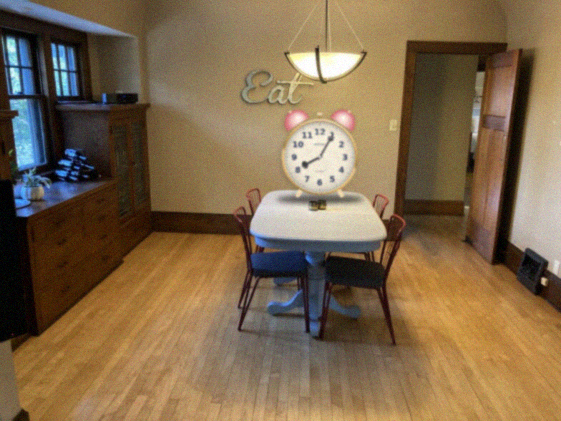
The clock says 8:05
